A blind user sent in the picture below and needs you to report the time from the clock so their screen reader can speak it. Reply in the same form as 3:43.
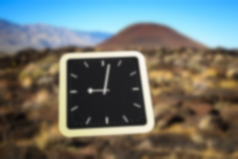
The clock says 9:02
